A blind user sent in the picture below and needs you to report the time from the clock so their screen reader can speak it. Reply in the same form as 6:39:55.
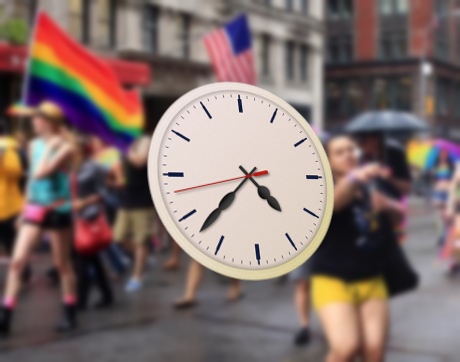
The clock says 4:37:43
